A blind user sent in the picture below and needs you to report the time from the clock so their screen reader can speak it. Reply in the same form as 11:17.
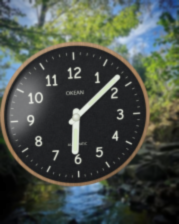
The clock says 6:08
